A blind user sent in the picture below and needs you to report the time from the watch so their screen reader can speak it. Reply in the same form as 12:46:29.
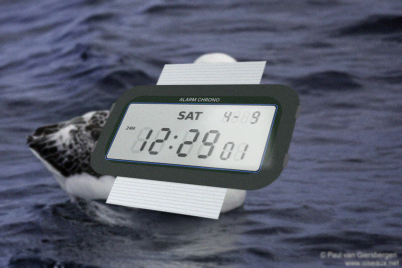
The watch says 12:29:01
